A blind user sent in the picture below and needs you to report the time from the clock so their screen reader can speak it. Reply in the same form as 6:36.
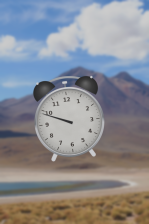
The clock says 9:49
